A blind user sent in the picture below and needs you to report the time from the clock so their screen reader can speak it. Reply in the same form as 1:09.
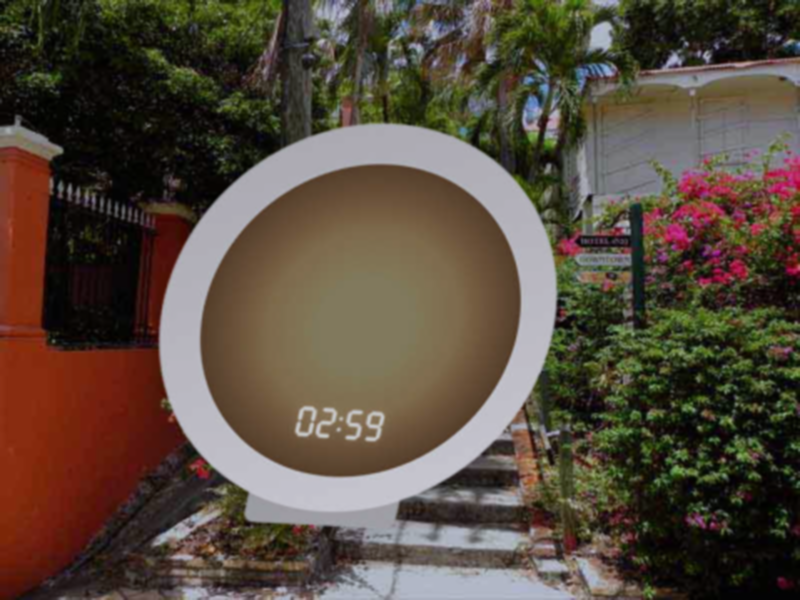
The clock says 2:59
